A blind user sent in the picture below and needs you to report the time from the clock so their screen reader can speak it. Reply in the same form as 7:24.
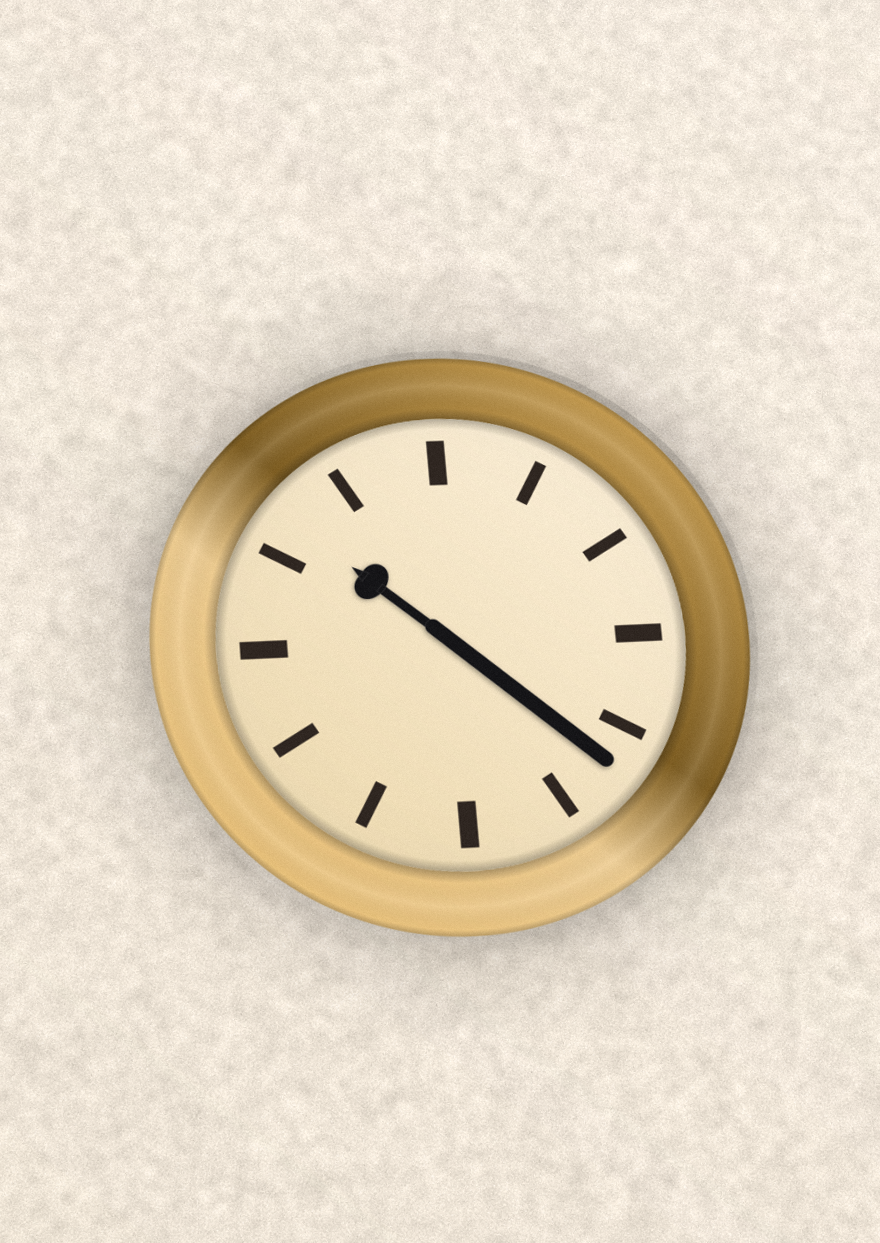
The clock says 10:22
